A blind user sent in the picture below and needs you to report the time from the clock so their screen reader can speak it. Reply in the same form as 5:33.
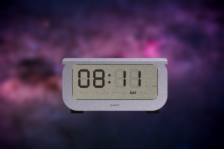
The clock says 8:11
